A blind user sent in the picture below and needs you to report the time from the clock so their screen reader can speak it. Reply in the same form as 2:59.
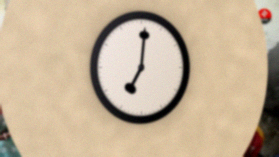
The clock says 7:01
